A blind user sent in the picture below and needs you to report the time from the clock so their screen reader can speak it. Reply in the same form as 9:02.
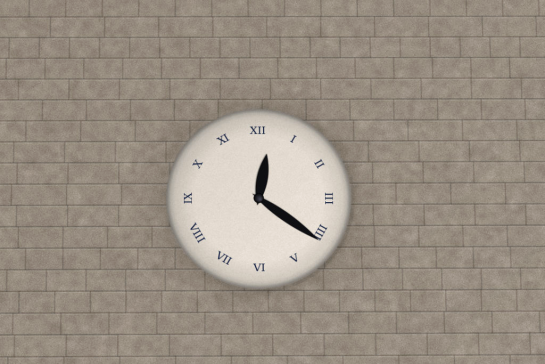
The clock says 12:21
